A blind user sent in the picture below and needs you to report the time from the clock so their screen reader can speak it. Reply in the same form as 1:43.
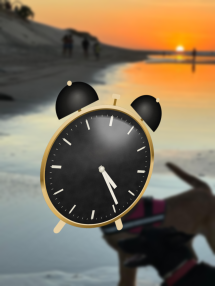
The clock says 4:24
